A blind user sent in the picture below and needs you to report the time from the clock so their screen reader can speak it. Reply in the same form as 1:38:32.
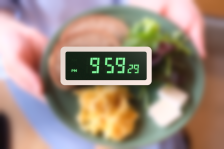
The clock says 9:59:29
